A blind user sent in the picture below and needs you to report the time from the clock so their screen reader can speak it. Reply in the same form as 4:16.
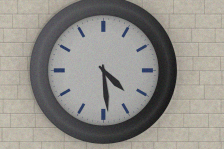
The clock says 4:29
